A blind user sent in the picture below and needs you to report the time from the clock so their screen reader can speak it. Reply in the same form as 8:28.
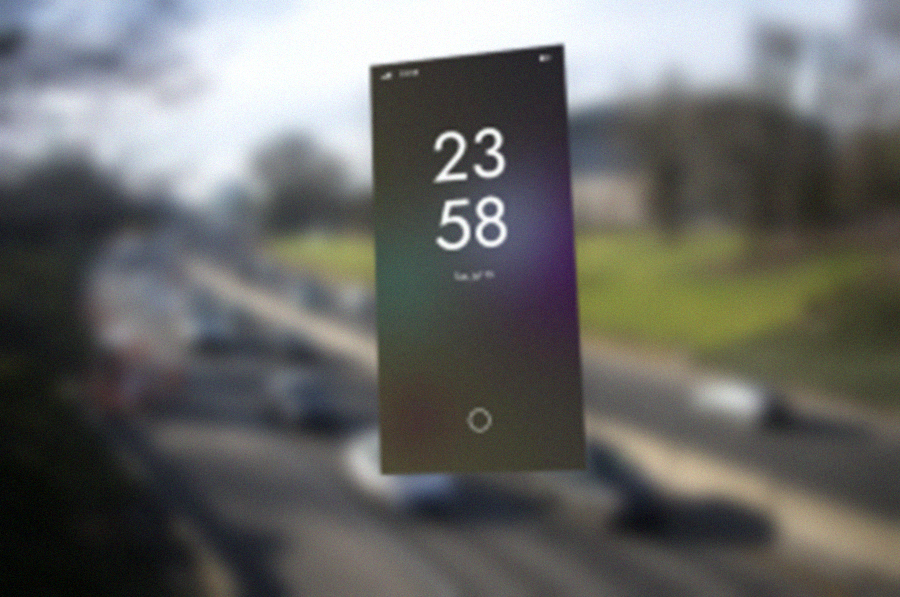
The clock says 23:58
